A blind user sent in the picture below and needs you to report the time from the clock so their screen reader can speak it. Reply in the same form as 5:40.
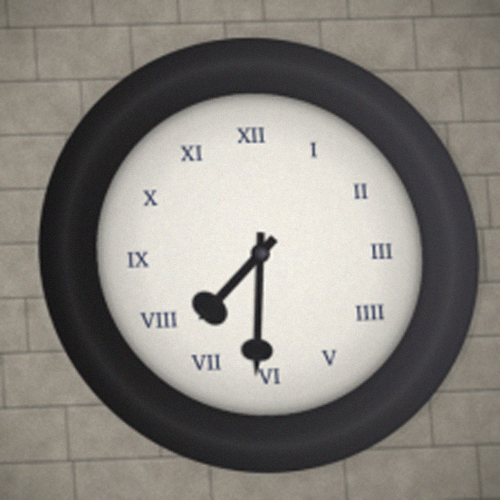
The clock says 7:31
